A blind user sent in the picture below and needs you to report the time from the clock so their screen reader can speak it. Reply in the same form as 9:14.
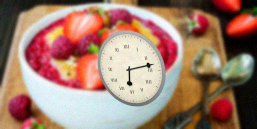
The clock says 6:13
